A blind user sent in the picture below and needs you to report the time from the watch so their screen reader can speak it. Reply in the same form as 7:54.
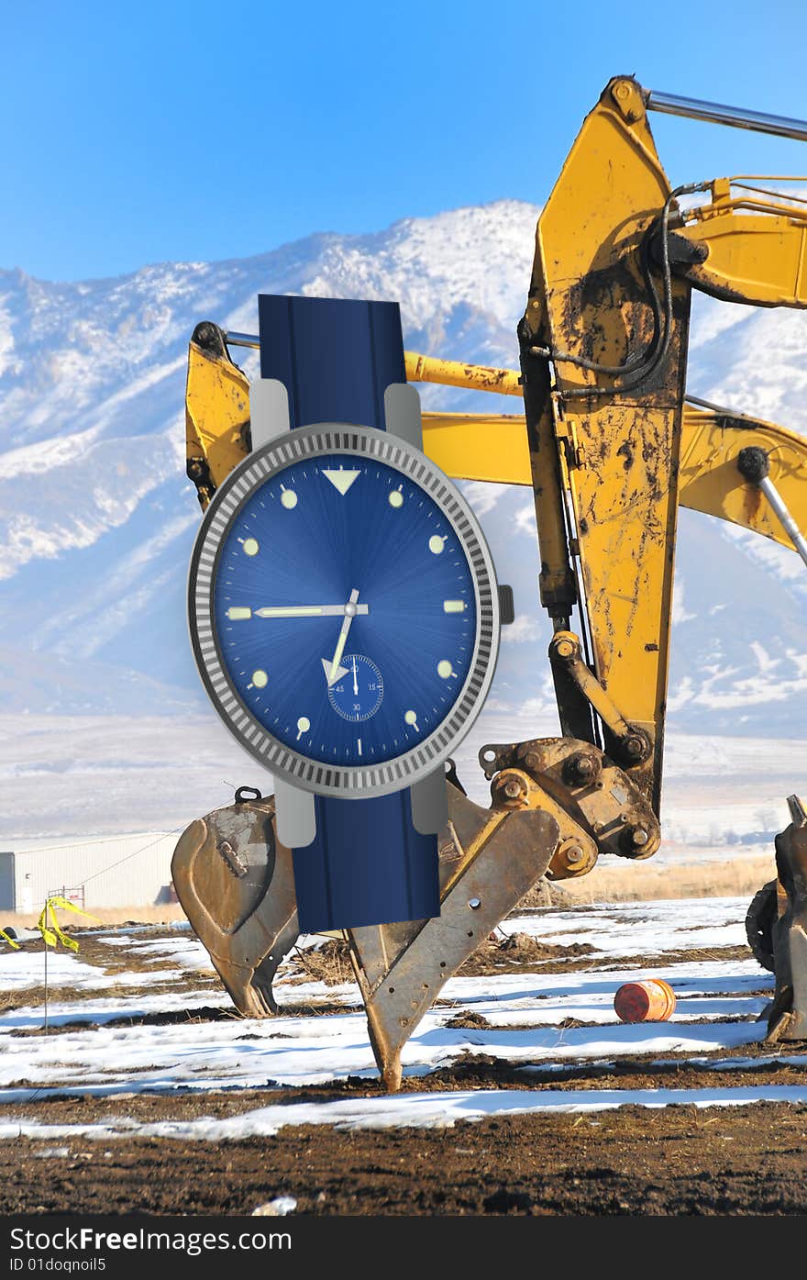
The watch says 6:45
